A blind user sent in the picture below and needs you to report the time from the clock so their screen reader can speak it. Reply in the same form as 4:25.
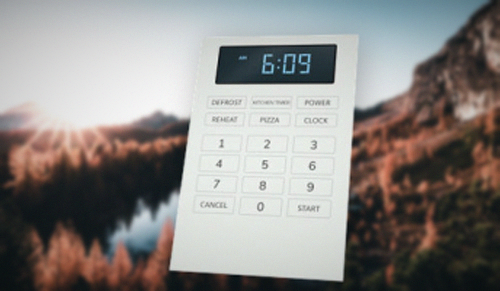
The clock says 6:09
